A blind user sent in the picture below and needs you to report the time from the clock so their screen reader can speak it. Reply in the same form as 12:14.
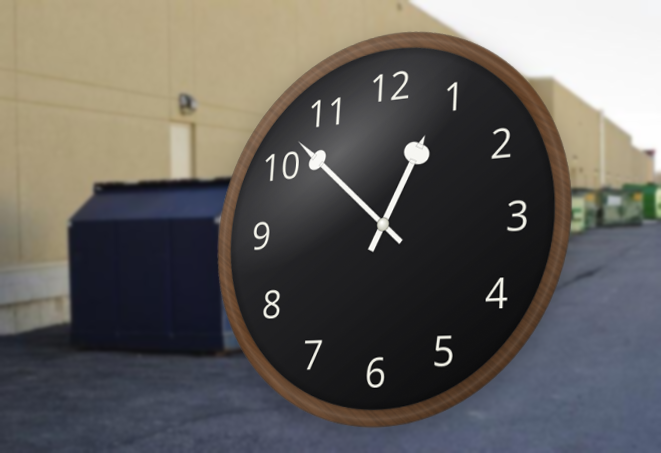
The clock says 12:52
